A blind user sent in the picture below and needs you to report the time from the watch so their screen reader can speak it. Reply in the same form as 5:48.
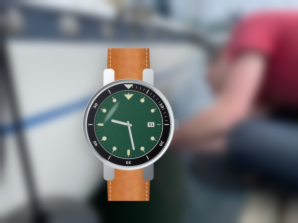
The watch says 9:28
